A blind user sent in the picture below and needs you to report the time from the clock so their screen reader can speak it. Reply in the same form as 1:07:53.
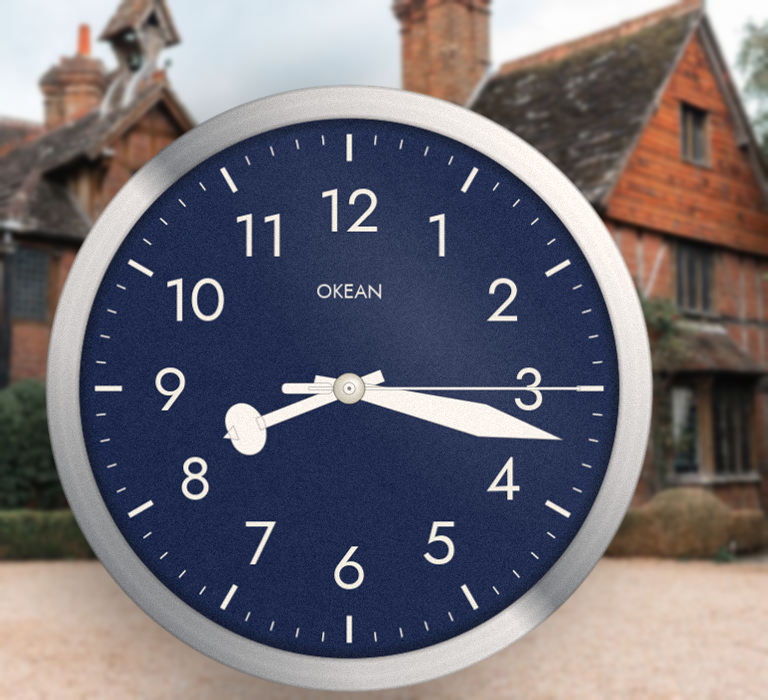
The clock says 8:17:15
